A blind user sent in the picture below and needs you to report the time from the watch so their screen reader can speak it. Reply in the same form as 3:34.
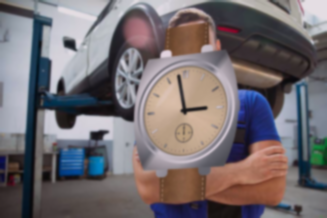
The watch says 2:58
